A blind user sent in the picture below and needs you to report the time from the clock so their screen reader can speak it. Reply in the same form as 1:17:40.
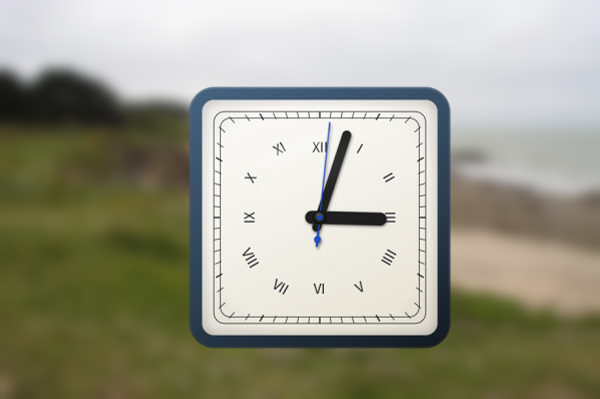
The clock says 3:03:01
